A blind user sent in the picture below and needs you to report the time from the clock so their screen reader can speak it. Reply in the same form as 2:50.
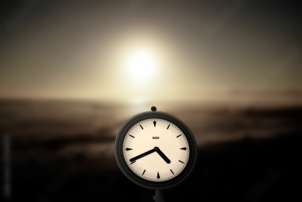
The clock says 4:41
